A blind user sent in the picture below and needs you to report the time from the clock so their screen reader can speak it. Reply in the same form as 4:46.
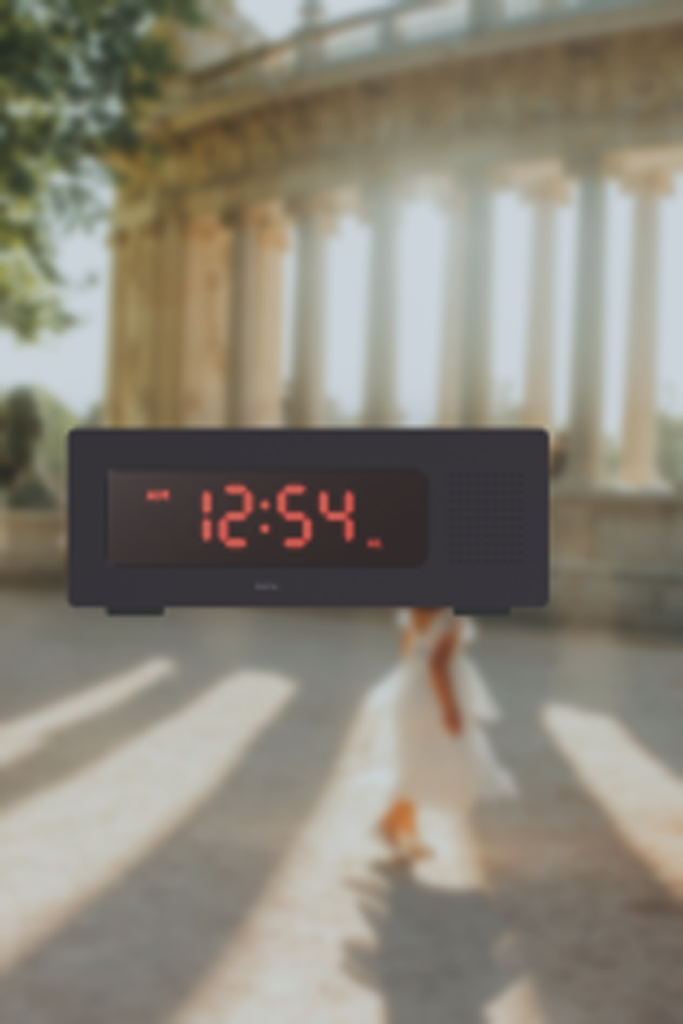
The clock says 12:54
